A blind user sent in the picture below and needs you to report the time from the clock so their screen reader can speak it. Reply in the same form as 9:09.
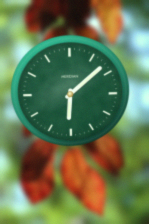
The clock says 6:08
